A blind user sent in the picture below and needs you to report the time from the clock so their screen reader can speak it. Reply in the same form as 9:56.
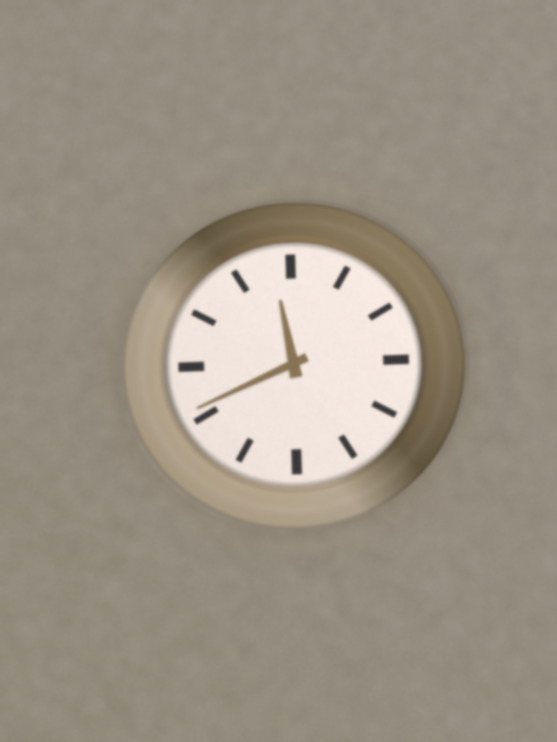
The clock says 11:41
